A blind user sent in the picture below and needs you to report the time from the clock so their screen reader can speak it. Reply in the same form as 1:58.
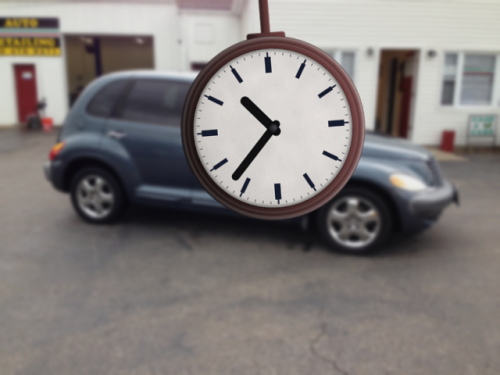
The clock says 10:37
